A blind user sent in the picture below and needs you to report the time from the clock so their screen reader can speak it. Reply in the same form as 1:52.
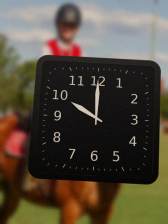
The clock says 10:00
